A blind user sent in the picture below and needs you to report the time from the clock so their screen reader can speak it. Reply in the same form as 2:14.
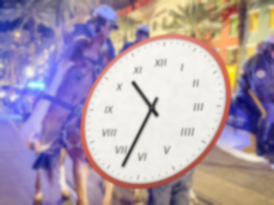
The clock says 10:33
